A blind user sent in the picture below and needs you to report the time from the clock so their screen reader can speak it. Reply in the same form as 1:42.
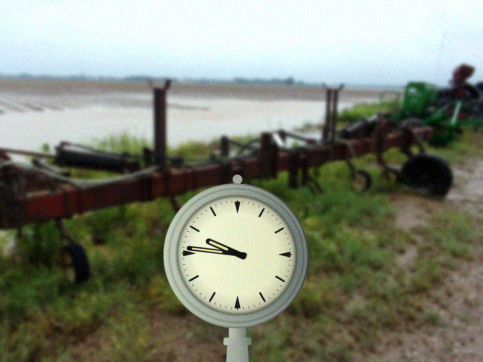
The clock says 9:46
